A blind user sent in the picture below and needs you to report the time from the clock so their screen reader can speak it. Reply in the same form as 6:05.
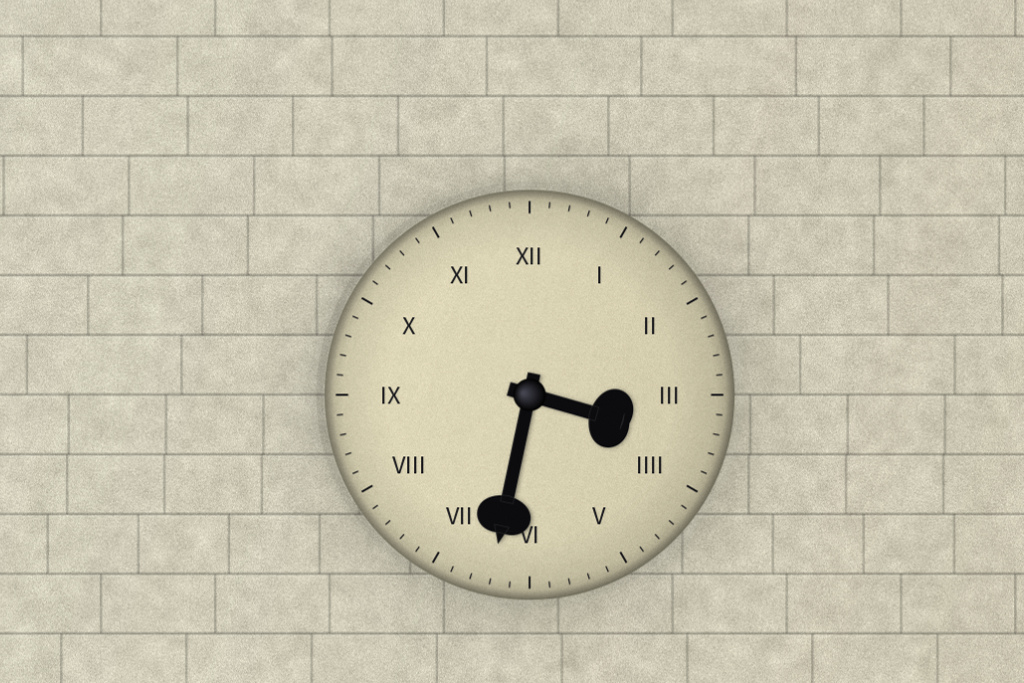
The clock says 3:32
